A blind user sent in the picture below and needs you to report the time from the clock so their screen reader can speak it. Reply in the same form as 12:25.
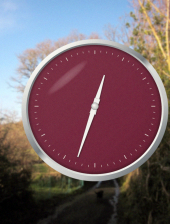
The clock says 12:33
